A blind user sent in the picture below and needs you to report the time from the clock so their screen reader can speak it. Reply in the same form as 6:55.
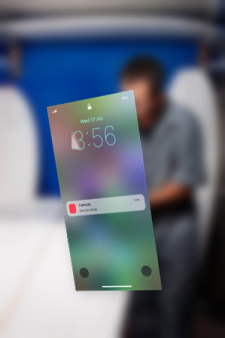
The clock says 3:56
